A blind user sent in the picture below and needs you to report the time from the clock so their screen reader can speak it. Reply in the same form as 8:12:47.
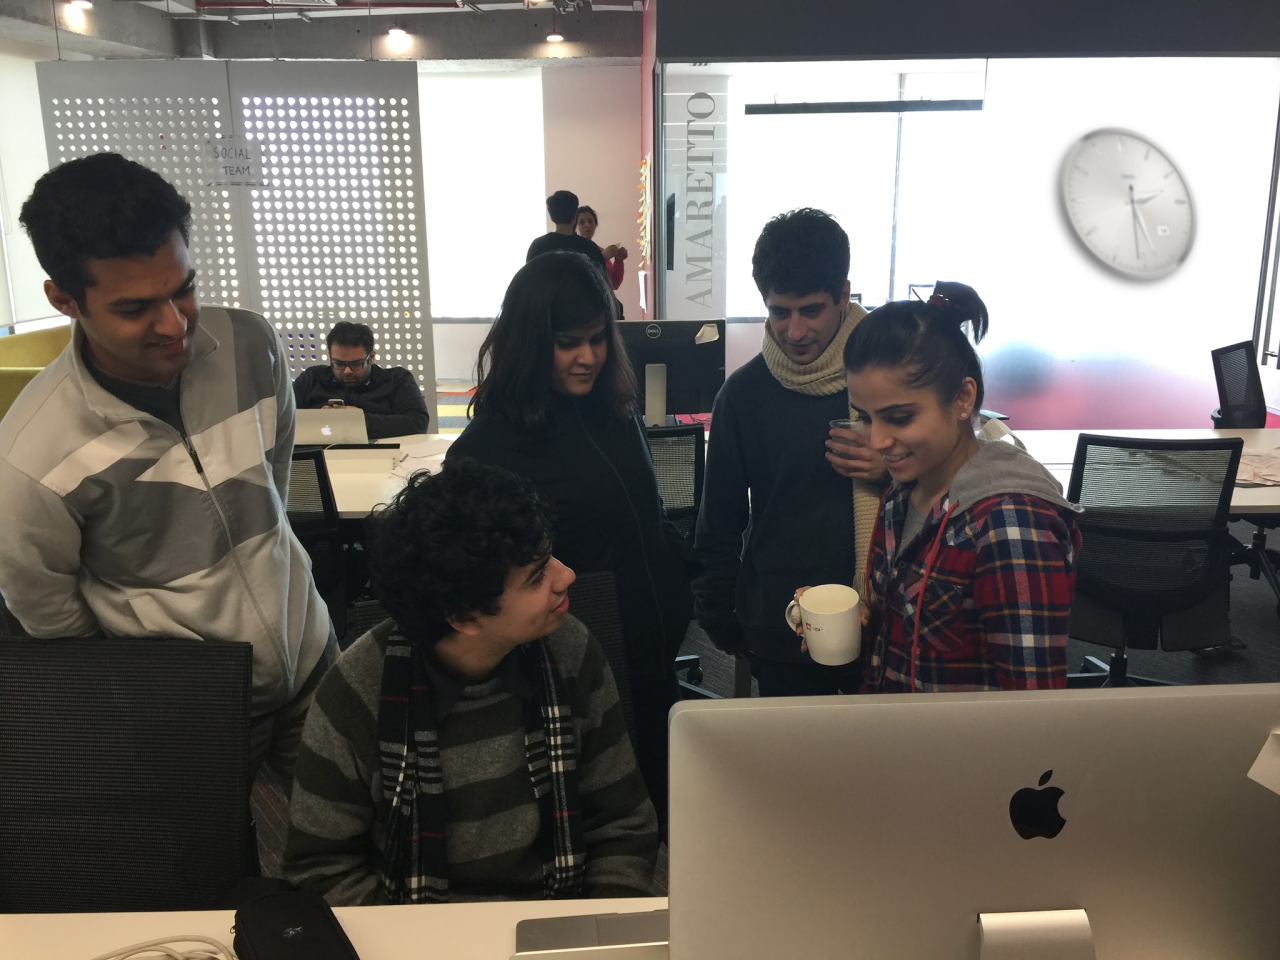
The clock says 2:27:31
